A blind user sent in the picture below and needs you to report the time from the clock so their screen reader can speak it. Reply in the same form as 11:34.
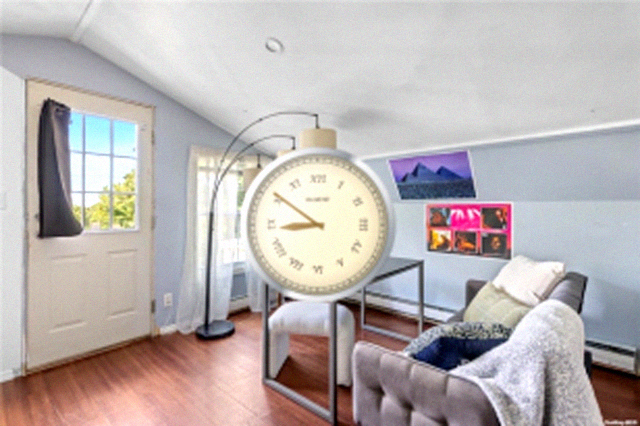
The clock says 8:51
